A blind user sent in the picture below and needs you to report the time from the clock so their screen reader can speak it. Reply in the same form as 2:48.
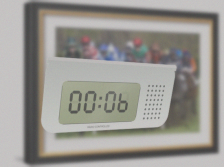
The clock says 0:06
